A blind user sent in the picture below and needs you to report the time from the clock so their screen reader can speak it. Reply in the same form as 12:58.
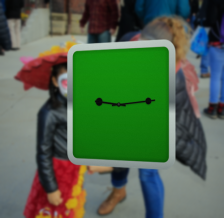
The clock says 9:14
